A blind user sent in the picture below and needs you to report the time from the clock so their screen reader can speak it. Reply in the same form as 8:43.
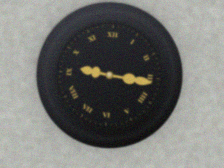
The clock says 9:16
